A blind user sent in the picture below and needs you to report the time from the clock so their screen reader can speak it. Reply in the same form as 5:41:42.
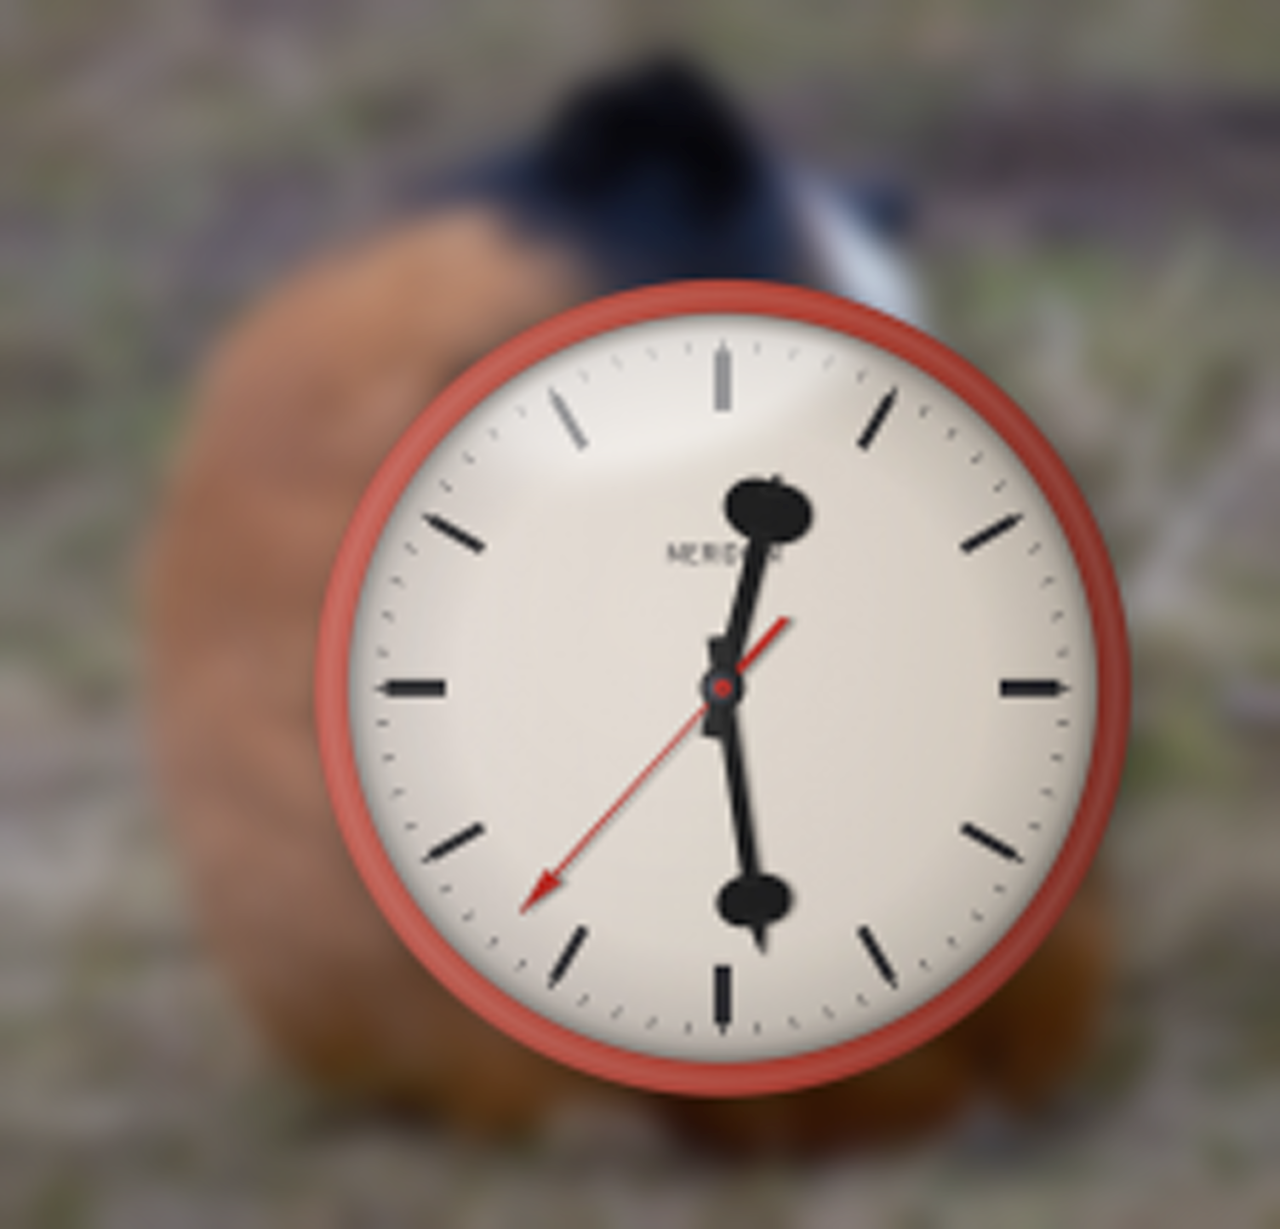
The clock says 12:28:37
